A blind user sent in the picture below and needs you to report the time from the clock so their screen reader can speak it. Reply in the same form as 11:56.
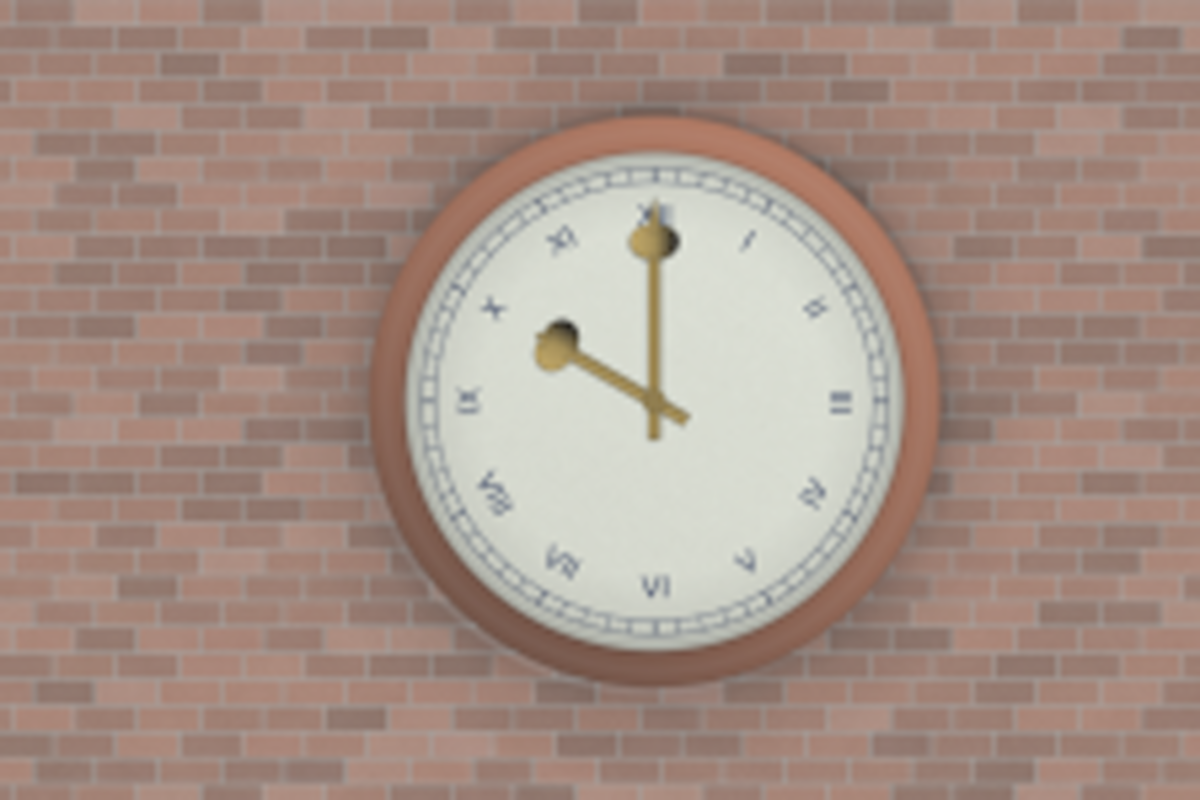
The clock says 10:00
